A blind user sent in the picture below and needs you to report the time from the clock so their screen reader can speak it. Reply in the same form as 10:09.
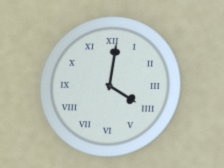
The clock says 4:01
